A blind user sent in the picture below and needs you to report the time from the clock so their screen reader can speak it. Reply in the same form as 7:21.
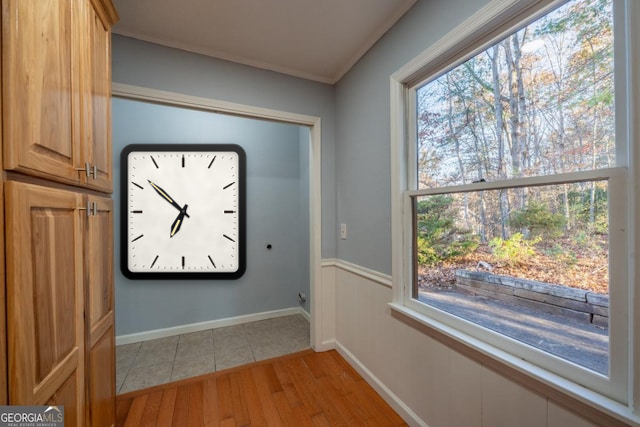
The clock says 6:52
